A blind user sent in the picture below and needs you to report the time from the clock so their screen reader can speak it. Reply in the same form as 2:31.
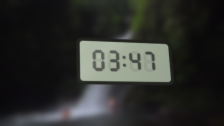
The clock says 3:47
